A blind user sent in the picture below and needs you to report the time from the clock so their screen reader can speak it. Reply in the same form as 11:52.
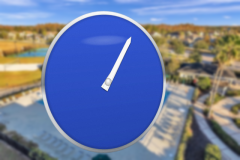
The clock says 1:05
